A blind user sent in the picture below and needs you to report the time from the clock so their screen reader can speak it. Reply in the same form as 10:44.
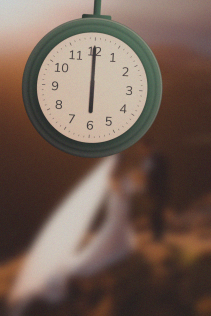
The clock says 6:00
